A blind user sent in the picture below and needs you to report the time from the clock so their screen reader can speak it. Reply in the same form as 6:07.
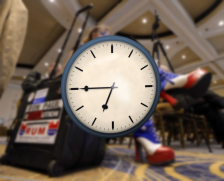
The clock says 6:45
